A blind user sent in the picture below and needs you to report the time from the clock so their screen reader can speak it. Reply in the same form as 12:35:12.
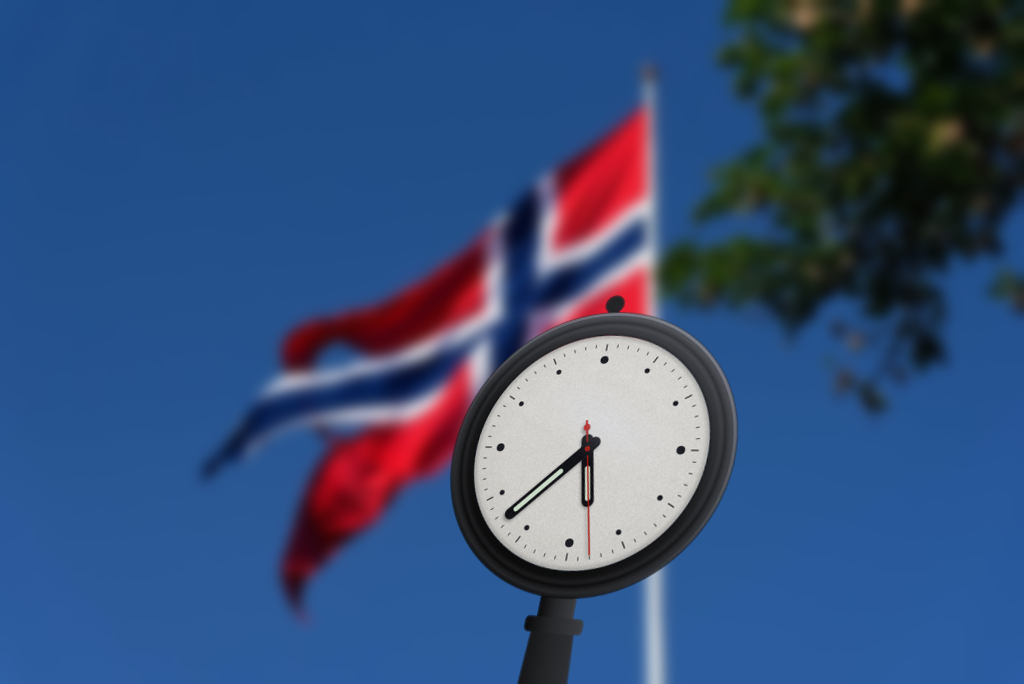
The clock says 5:37:28
